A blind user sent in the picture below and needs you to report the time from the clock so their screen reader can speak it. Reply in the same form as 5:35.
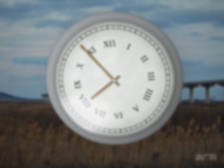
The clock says 7:54
